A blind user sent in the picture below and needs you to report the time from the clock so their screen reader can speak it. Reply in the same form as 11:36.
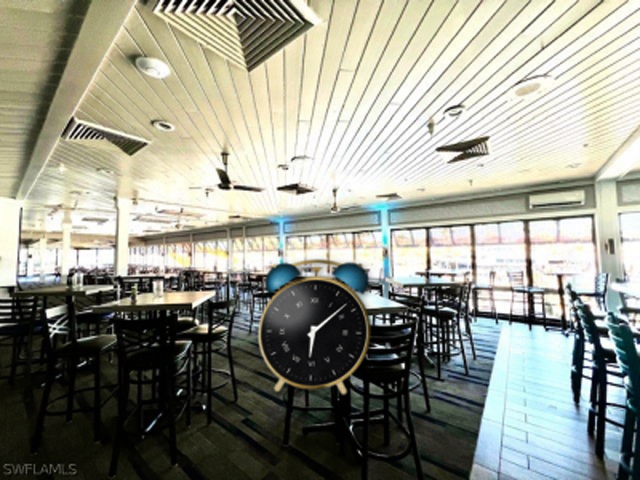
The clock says 6:08
